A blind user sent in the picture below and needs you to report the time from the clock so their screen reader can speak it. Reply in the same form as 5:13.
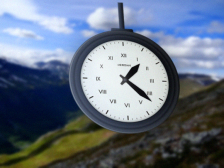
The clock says 1:22
